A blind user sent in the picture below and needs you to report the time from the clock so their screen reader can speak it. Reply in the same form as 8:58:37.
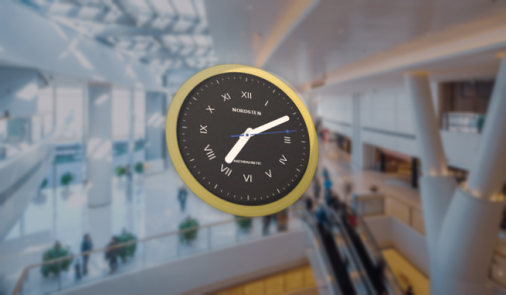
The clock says 7:10:13
